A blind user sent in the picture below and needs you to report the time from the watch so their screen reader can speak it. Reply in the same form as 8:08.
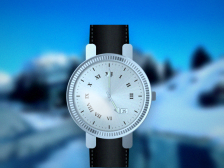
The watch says 5:00
